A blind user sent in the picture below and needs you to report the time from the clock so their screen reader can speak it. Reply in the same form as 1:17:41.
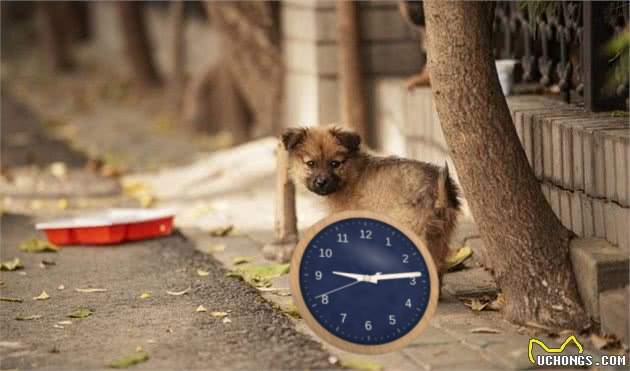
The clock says 9:13:41
